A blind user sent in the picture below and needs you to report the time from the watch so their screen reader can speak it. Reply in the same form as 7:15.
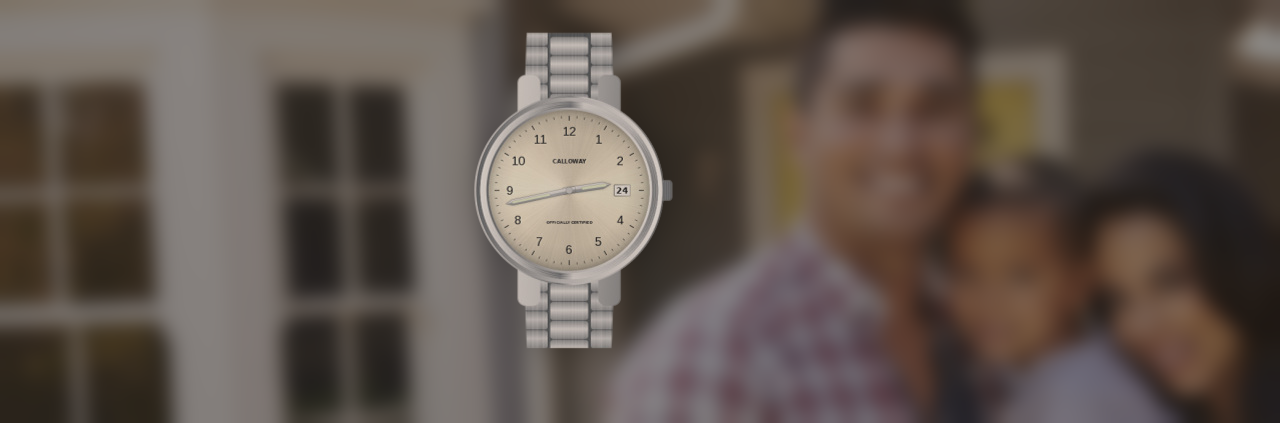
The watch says 2:43
